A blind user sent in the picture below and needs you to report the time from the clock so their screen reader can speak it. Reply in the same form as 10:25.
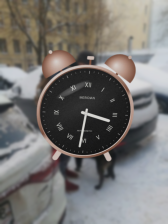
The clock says 3:31
